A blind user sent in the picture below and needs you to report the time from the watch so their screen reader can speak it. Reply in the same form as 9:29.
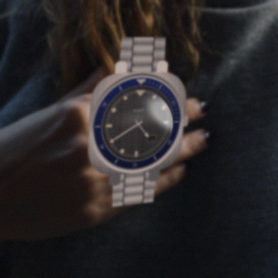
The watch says 4:40
